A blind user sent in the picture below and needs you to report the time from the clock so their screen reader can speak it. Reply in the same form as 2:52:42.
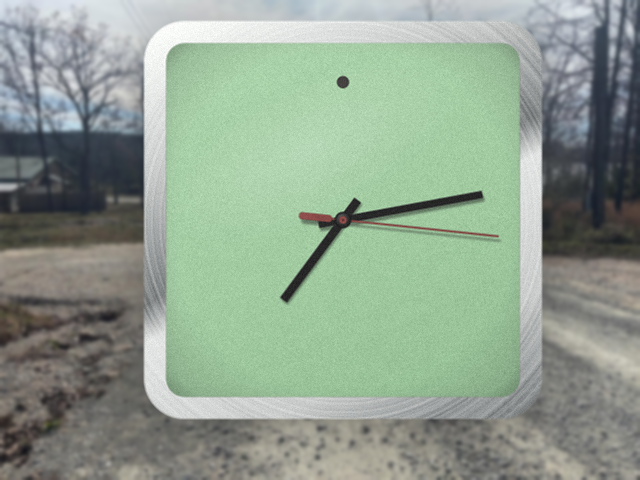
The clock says 7:13:16
